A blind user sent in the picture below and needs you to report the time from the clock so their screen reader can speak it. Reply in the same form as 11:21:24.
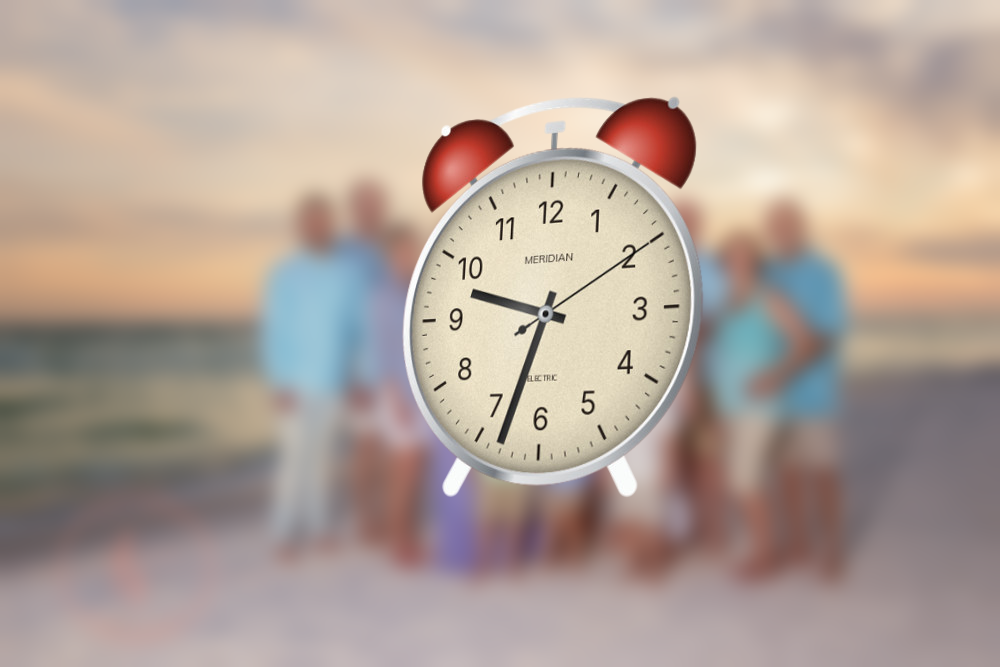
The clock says 9:33:10
